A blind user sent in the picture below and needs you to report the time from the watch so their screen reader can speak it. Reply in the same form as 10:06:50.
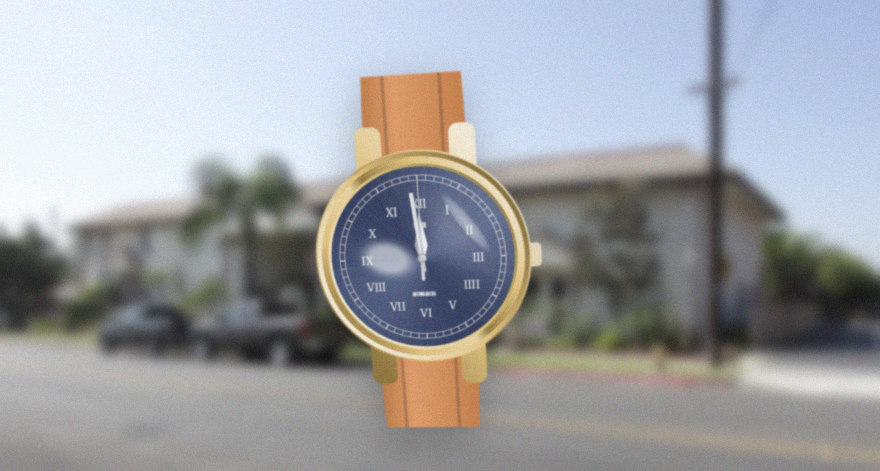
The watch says 11:59:00
